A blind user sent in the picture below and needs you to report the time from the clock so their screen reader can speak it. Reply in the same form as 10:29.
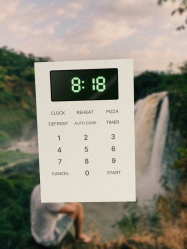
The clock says 8:18
